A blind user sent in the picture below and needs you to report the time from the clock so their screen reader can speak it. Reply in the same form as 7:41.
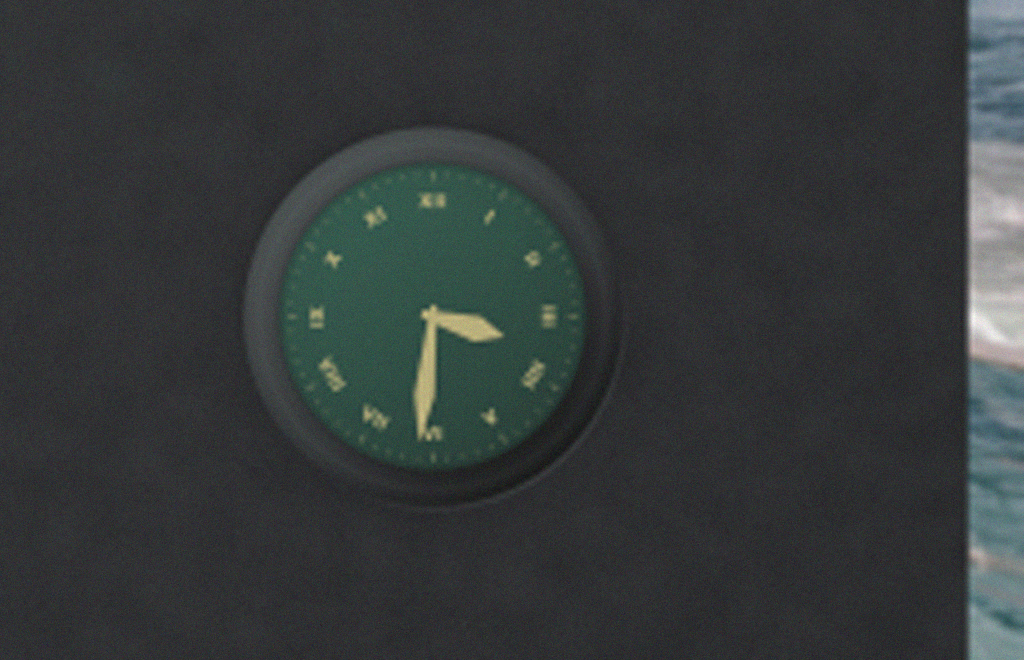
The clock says 3:31
